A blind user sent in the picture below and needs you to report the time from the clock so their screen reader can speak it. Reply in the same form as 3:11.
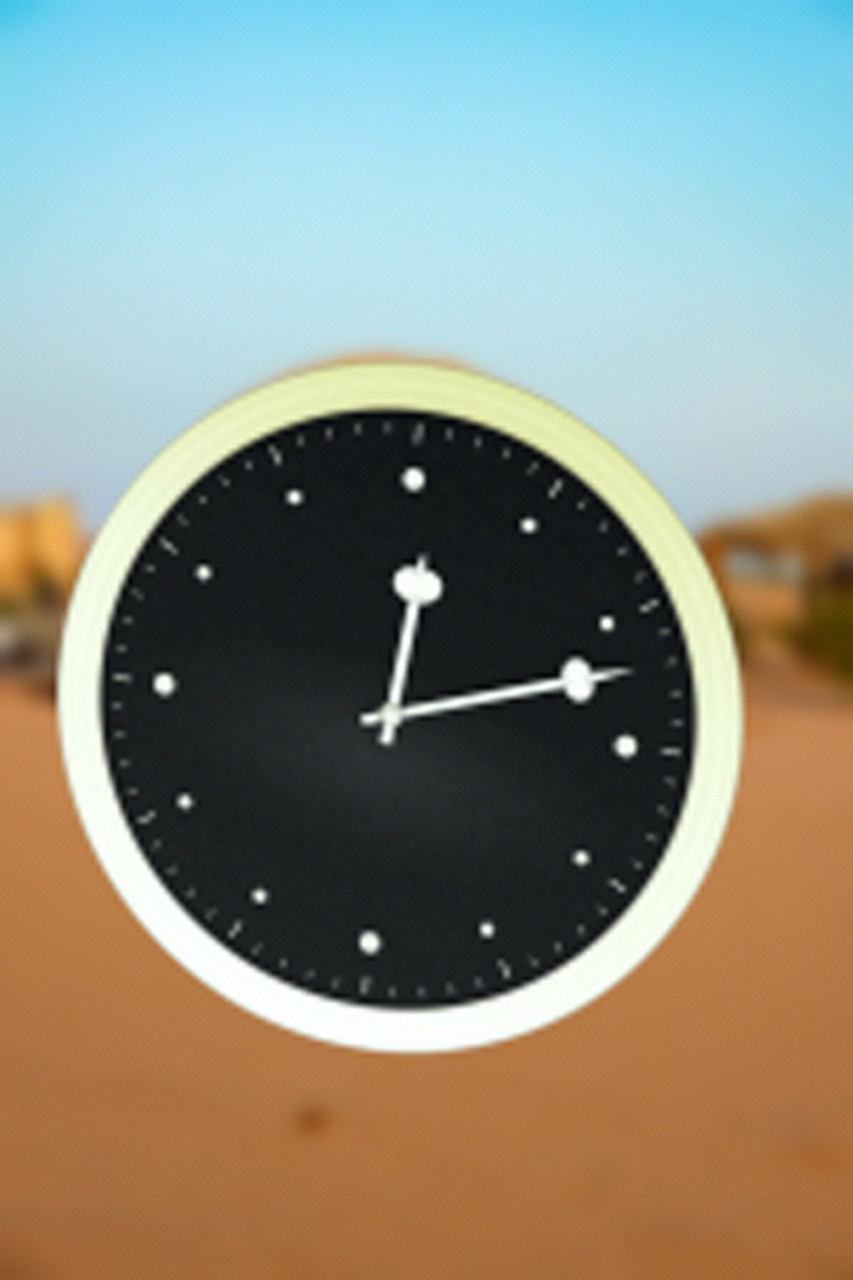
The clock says 12:12
